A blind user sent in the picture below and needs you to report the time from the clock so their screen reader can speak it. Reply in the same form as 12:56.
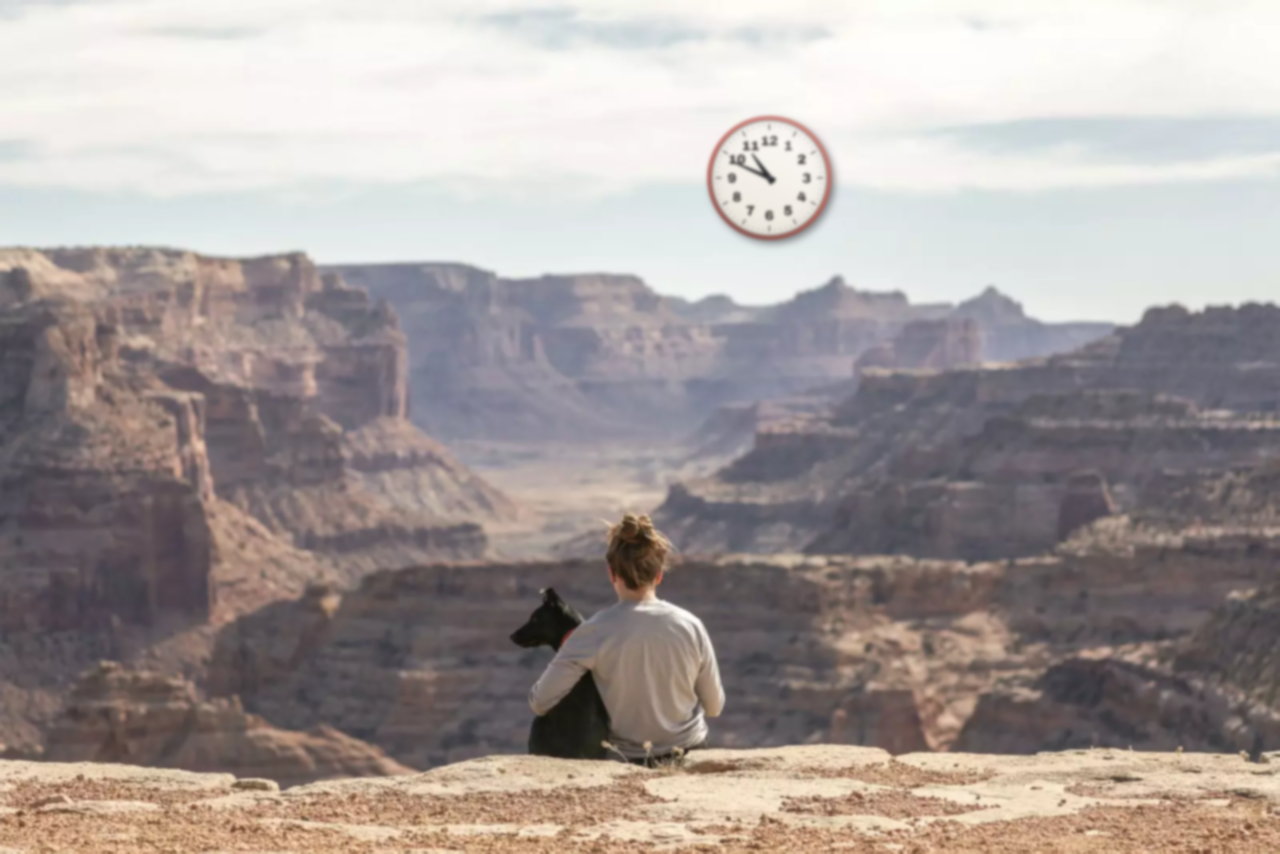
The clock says 10:49
